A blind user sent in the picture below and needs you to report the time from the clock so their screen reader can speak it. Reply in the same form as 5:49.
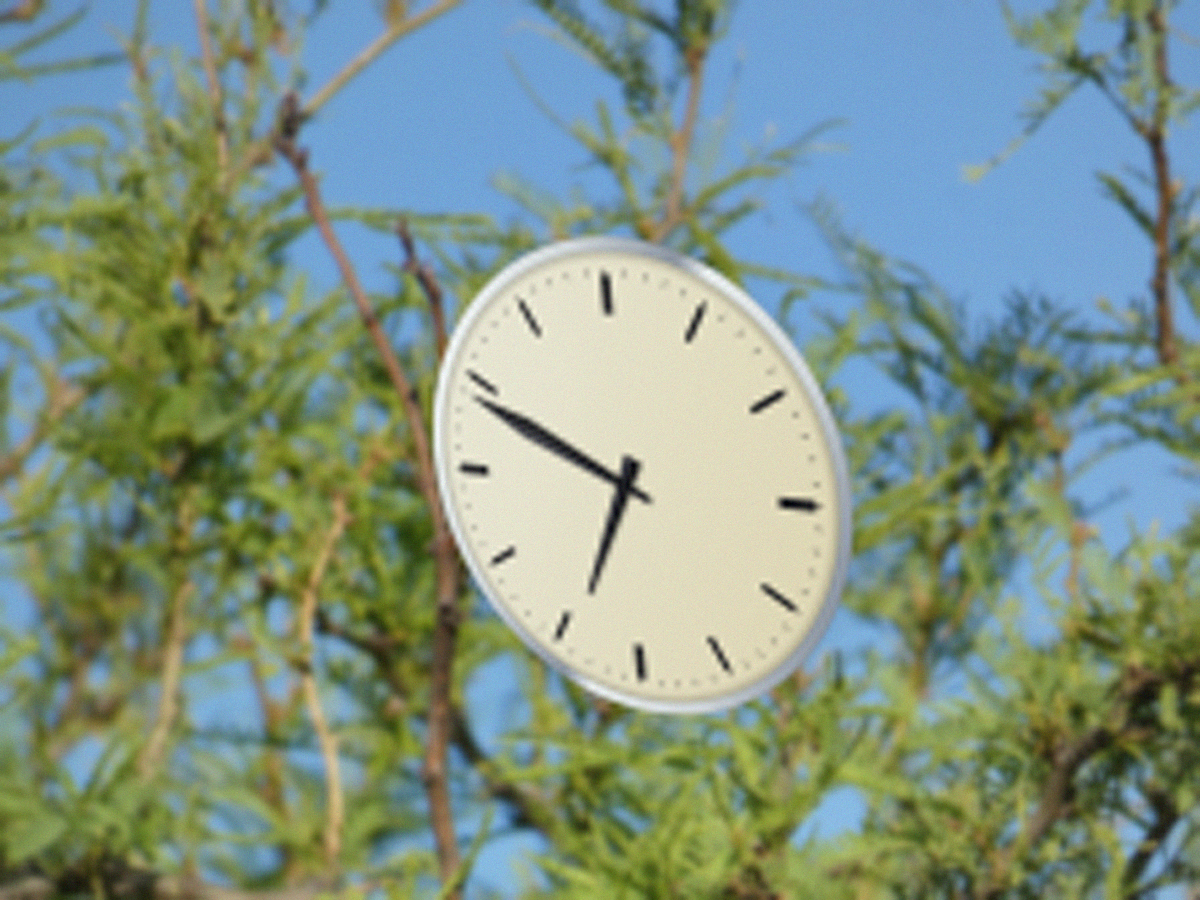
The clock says 6:49
